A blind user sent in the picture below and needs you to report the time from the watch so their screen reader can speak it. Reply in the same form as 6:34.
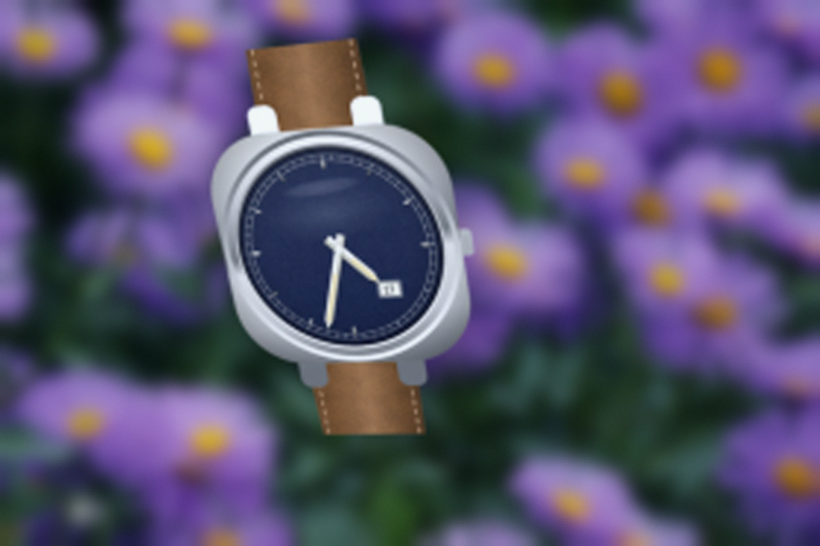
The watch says 4:33
